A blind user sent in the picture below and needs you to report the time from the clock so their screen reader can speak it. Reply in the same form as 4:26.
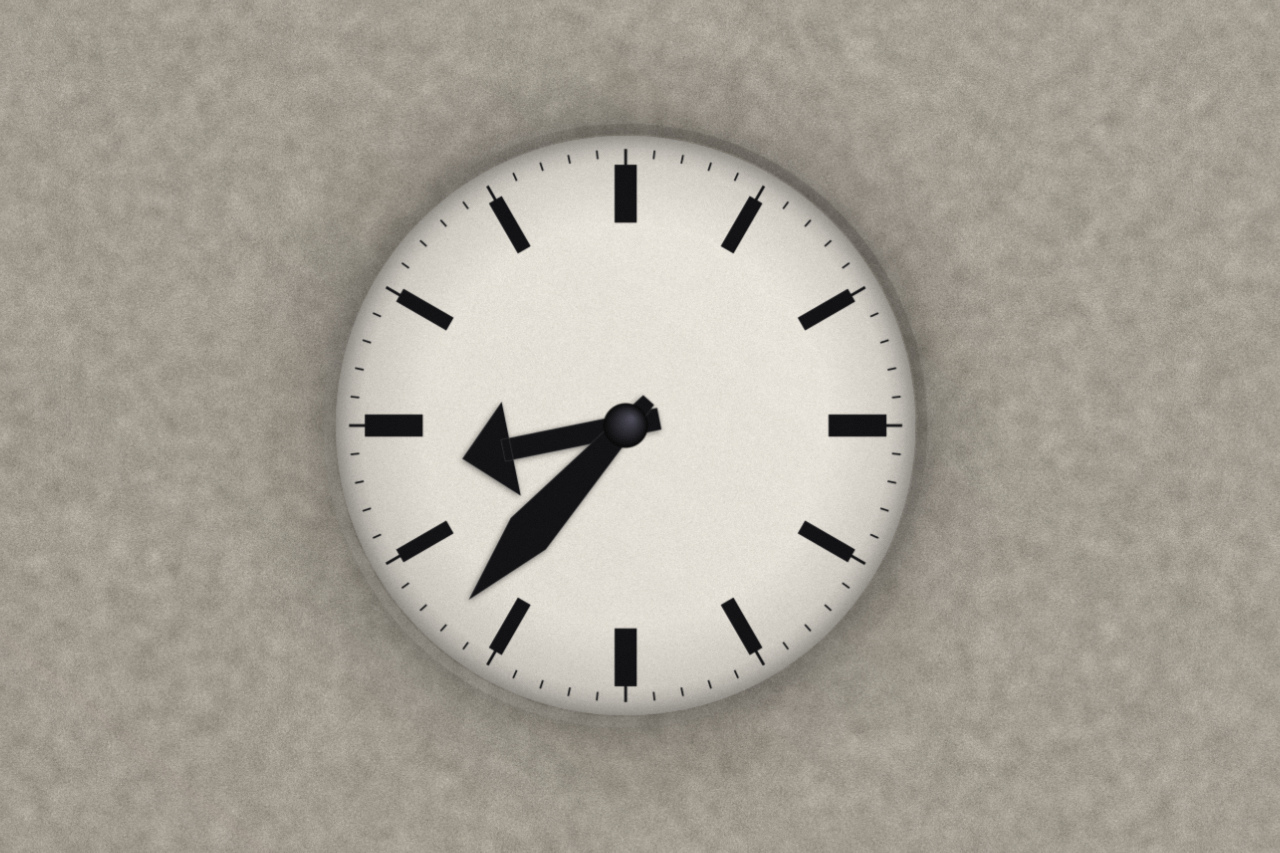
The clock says 8:37
